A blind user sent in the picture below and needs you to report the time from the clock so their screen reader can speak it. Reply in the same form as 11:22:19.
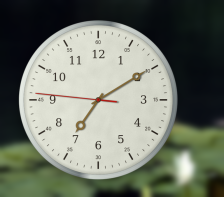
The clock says 7:09:46
